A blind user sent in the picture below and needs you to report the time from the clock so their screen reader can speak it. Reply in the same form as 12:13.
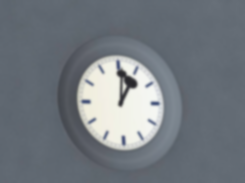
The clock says 1:01
